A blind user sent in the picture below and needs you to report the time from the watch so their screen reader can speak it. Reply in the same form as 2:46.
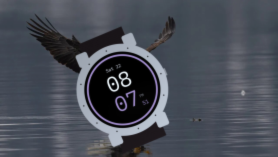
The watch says 8:07
